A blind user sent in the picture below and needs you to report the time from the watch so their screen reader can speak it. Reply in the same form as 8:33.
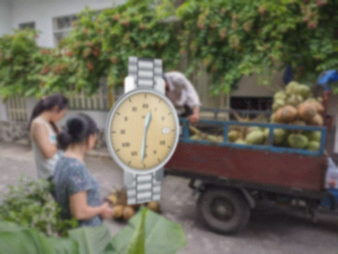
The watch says 12:31
